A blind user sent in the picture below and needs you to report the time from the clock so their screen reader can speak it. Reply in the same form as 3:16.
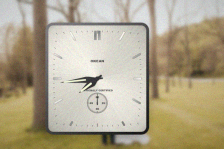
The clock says 7:44
